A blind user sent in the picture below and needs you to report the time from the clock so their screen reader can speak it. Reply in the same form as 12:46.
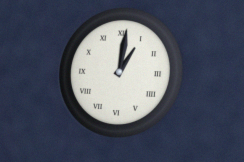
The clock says 1:01
